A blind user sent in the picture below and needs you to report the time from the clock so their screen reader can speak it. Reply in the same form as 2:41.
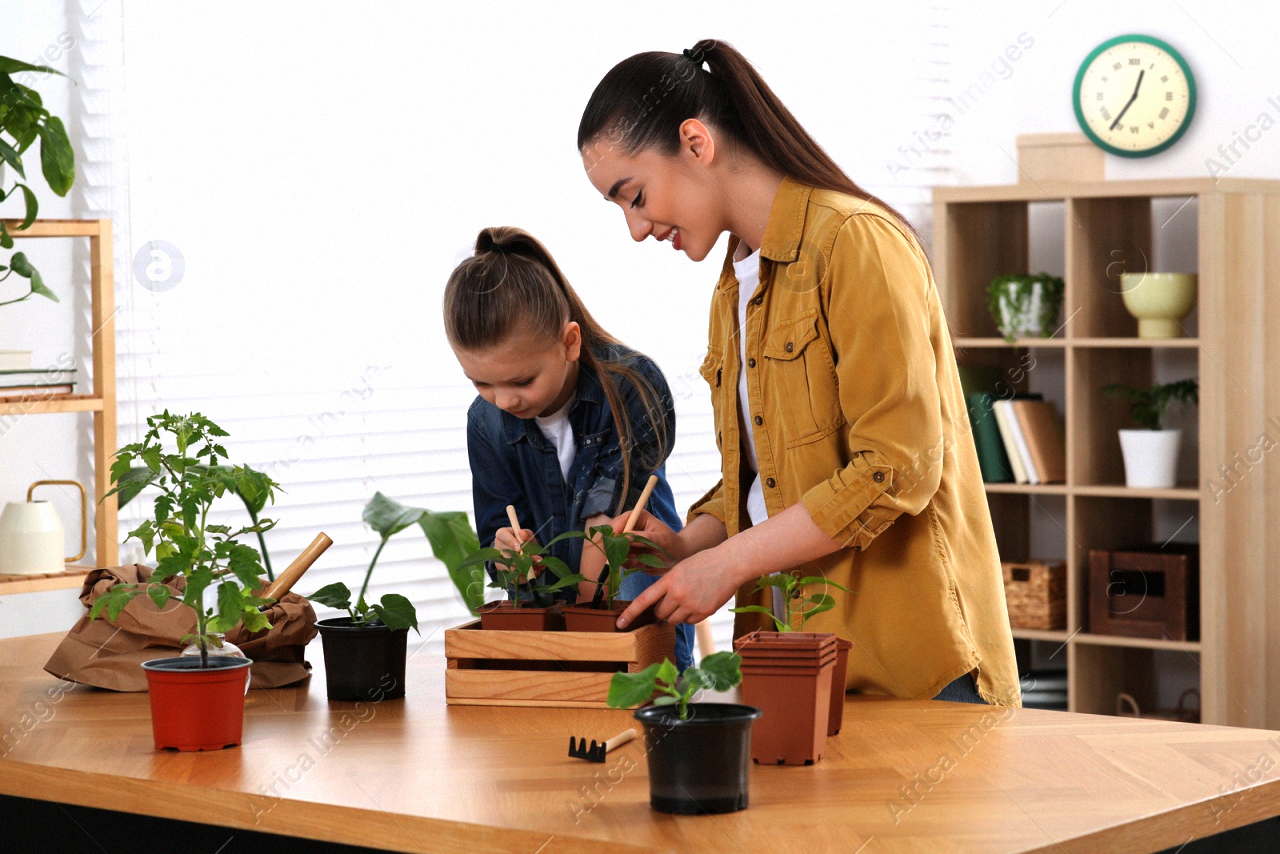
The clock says 12:36
